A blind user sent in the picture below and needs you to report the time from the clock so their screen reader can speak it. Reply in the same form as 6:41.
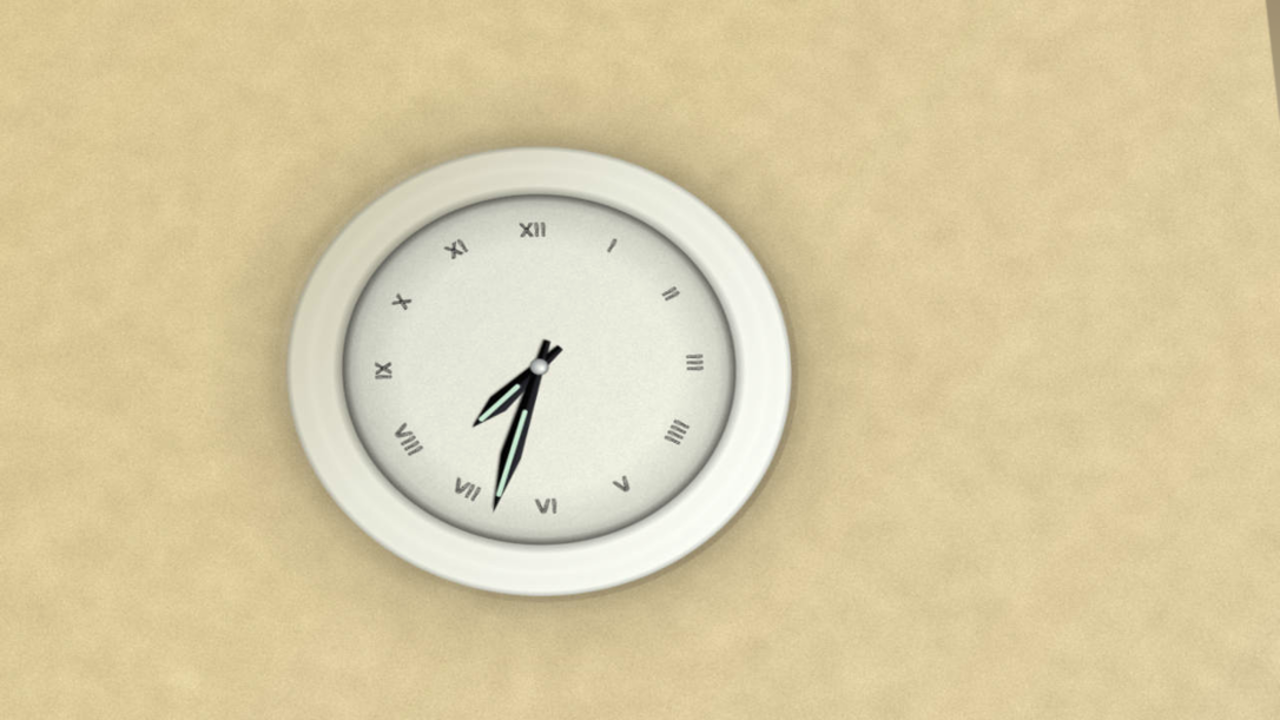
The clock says 7:33
